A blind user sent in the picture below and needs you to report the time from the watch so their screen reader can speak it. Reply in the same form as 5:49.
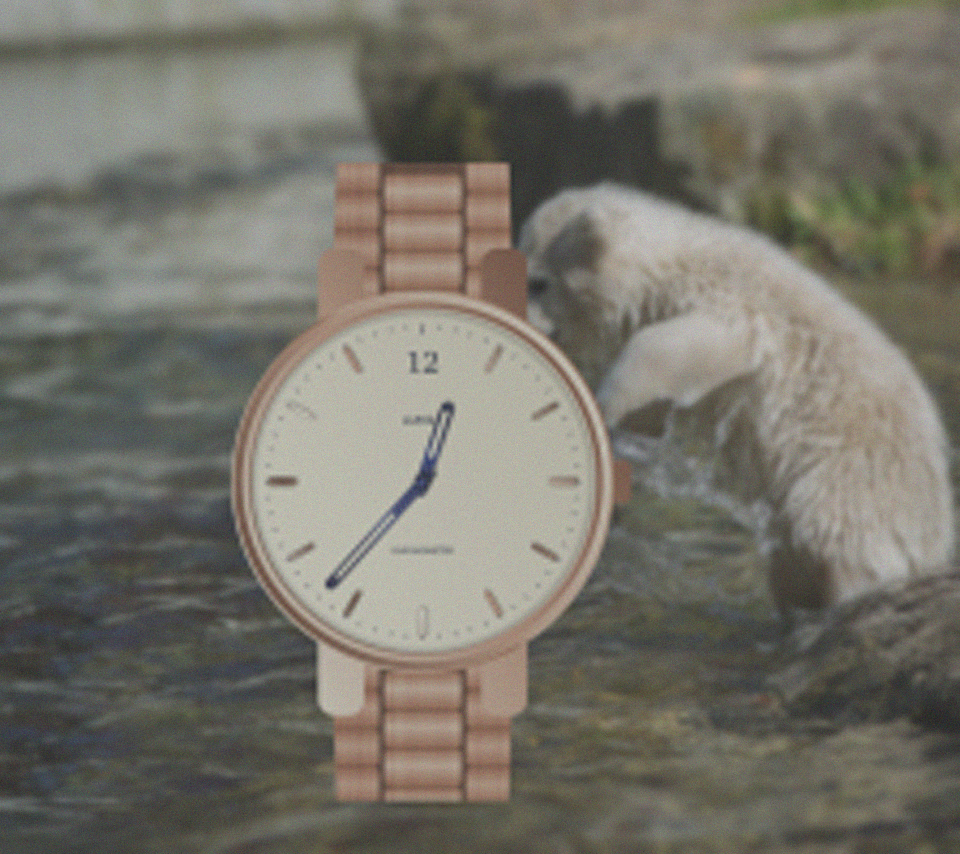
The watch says 12:37
